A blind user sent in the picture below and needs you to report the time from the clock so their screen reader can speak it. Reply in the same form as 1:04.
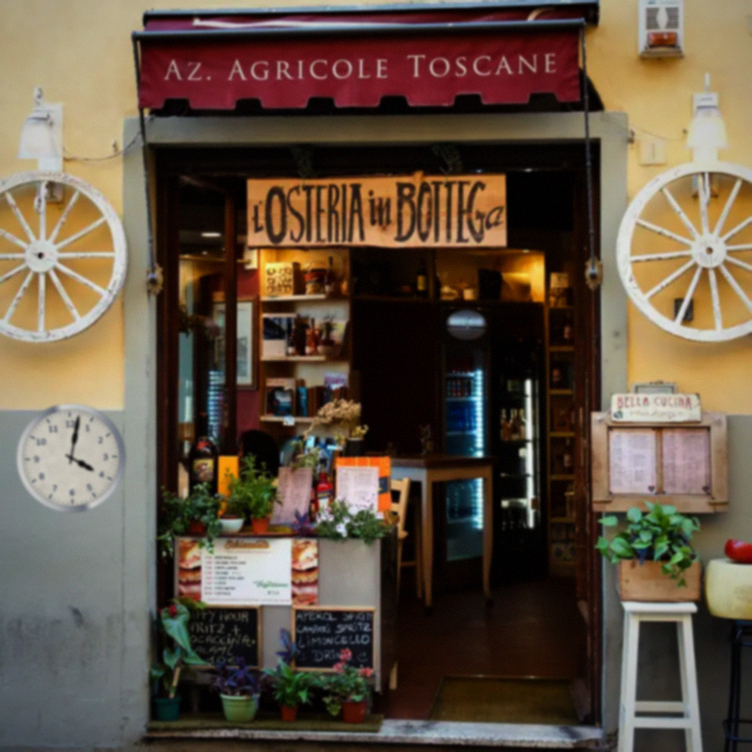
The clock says 4:02
